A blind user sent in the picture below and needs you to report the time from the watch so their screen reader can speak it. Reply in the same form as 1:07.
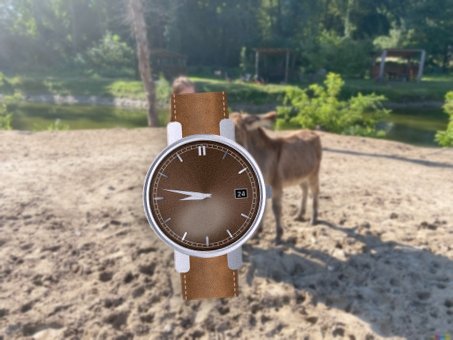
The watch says 8:47
